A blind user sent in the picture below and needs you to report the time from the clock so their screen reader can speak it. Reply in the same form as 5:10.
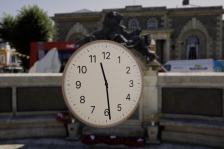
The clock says 11:29
